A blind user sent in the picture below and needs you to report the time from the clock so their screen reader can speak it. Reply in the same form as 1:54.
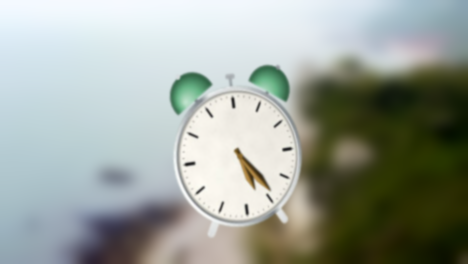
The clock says 5:24
